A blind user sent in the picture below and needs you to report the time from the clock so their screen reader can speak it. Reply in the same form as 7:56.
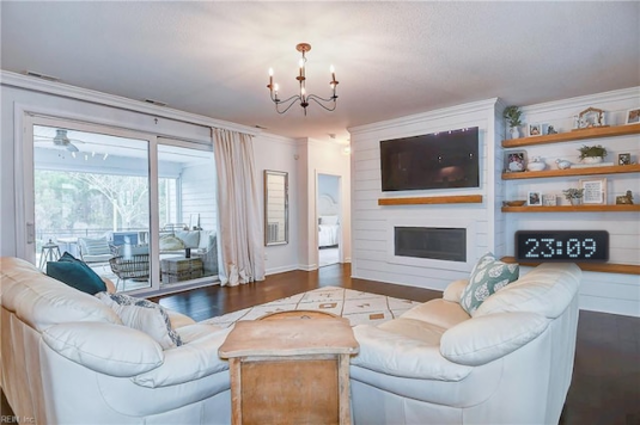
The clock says 23:09
